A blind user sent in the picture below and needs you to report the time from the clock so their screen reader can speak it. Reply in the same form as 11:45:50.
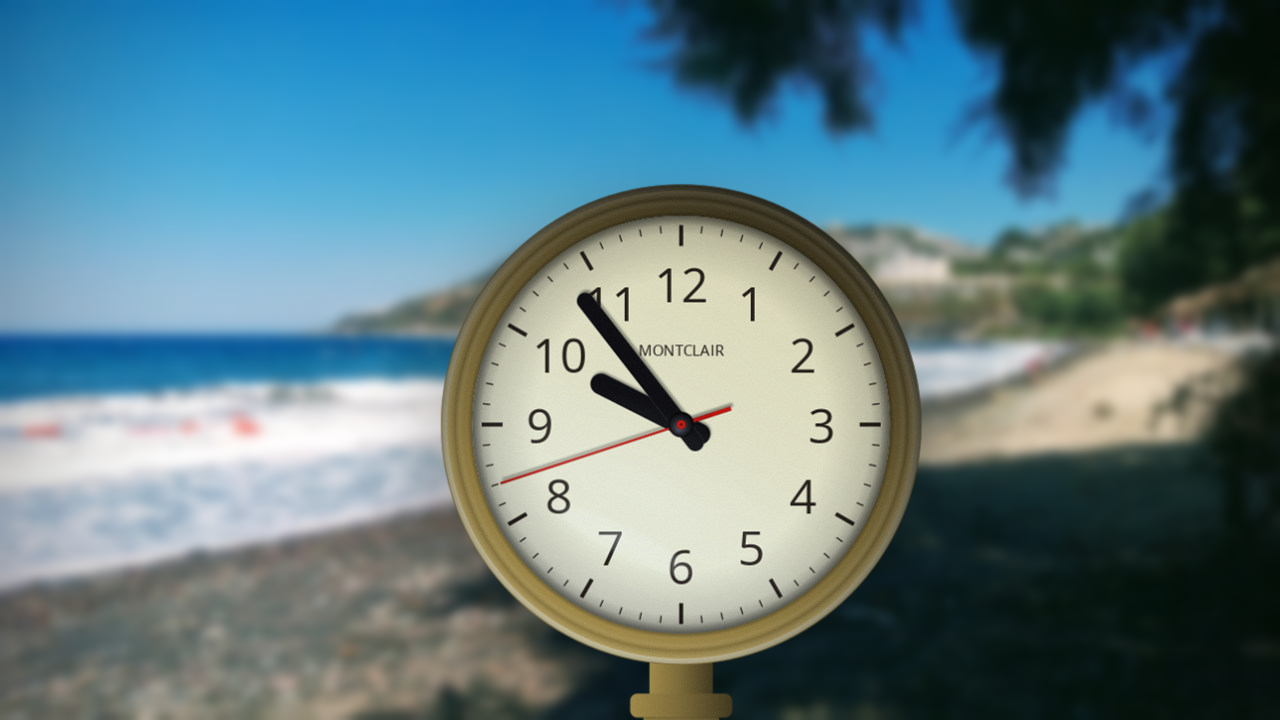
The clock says 9:53:42
